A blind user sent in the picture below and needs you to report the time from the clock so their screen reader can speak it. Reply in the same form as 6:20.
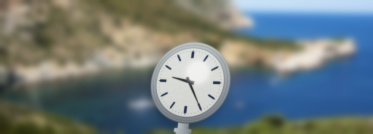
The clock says 9:25
